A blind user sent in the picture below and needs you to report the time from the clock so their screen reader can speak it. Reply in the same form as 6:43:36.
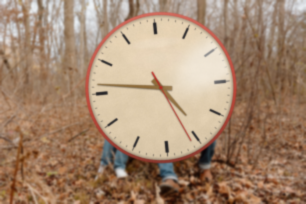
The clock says 4:46:26
